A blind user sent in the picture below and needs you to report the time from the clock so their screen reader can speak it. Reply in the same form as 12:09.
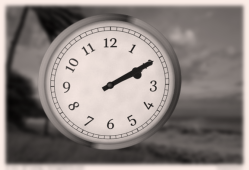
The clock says 2:10
